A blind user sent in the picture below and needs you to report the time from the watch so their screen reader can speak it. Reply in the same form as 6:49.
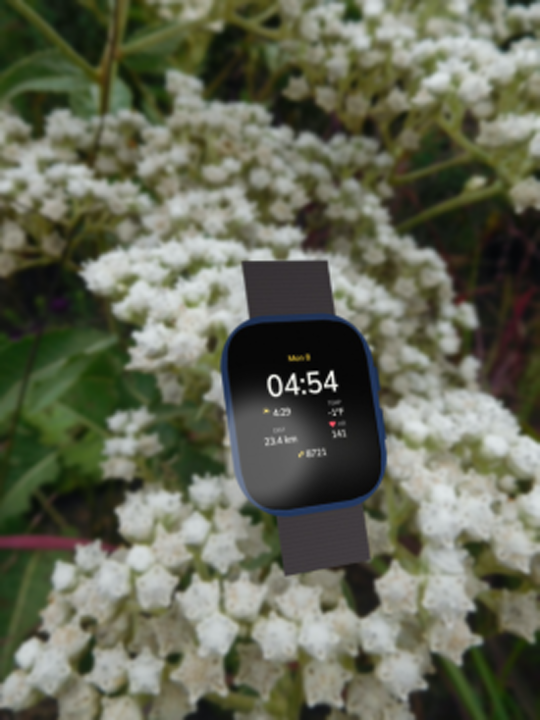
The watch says 4:54
